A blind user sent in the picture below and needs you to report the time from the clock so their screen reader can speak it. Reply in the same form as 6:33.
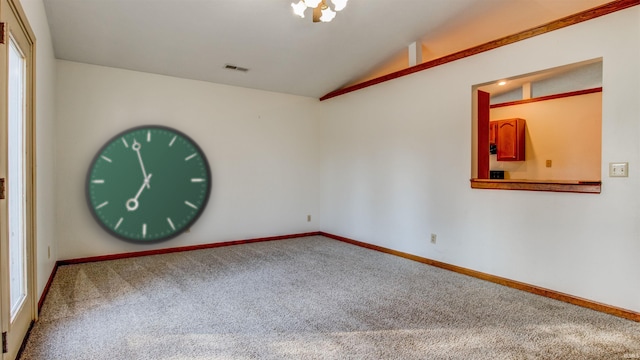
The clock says 6:57
